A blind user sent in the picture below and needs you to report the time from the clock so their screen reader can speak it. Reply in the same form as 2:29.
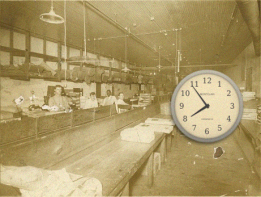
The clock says 7:54
